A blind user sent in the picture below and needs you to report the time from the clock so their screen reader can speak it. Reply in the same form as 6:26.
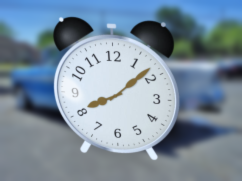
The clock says 8:08
